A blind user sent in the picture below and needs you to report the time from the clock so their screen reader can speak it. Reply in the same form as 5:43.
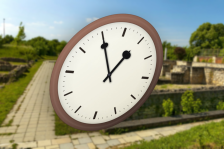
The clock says 12:55
